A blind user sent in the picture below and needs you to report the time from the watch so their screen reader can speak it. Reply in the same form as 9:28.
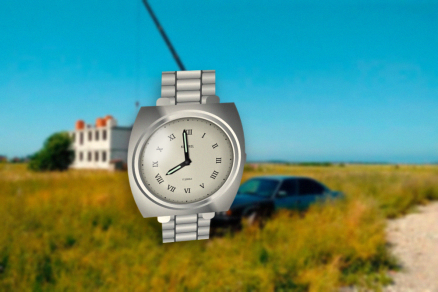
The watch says 7:59
